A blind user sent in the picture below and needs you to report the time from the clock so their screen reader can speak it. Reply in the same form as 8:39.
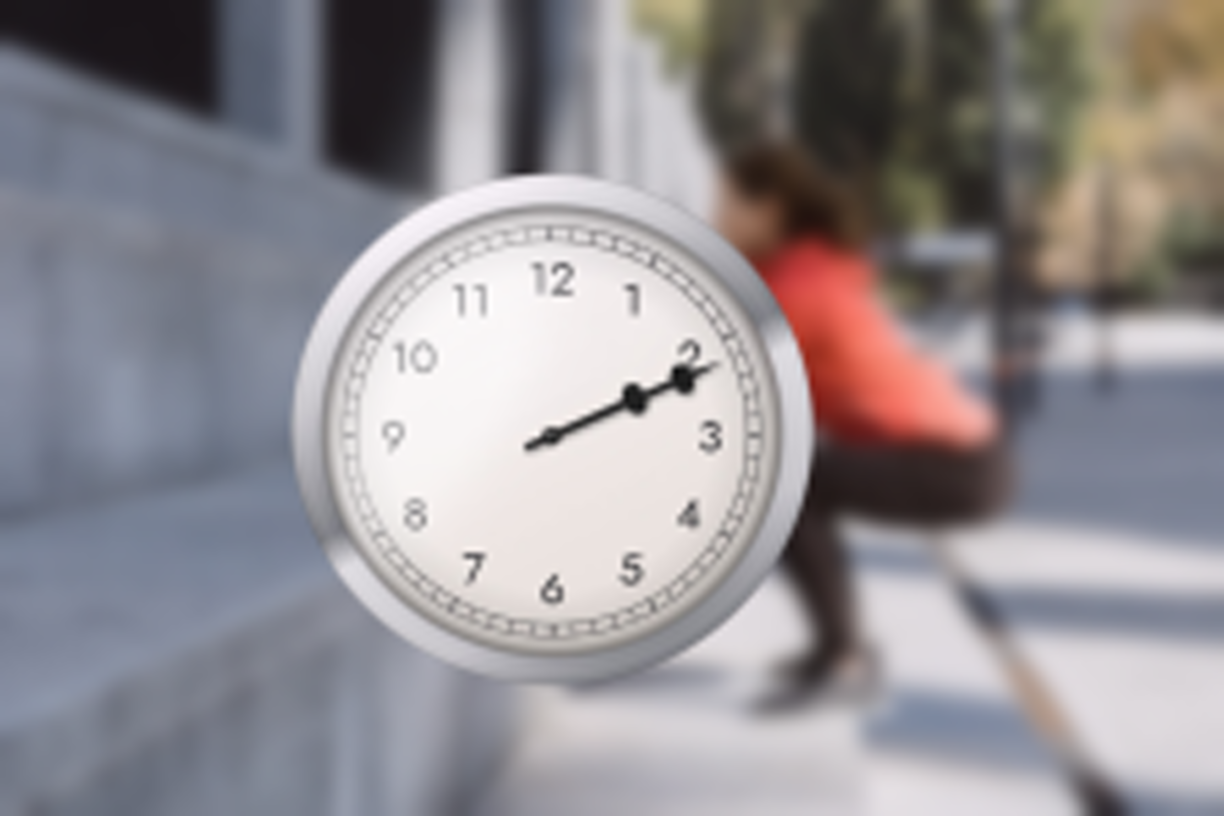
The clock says 2:11
